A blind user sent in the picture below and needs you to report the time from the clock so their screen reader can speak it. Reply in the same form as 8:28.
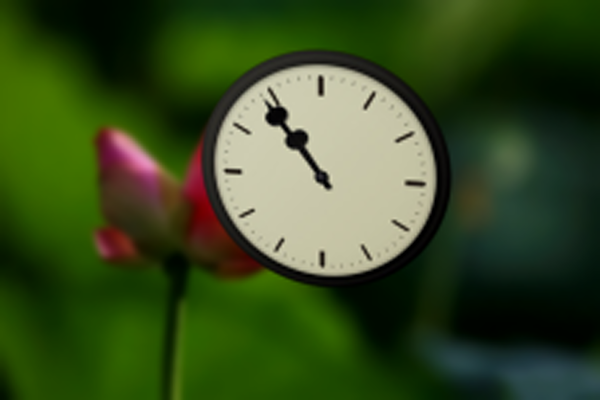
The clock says 10:54
